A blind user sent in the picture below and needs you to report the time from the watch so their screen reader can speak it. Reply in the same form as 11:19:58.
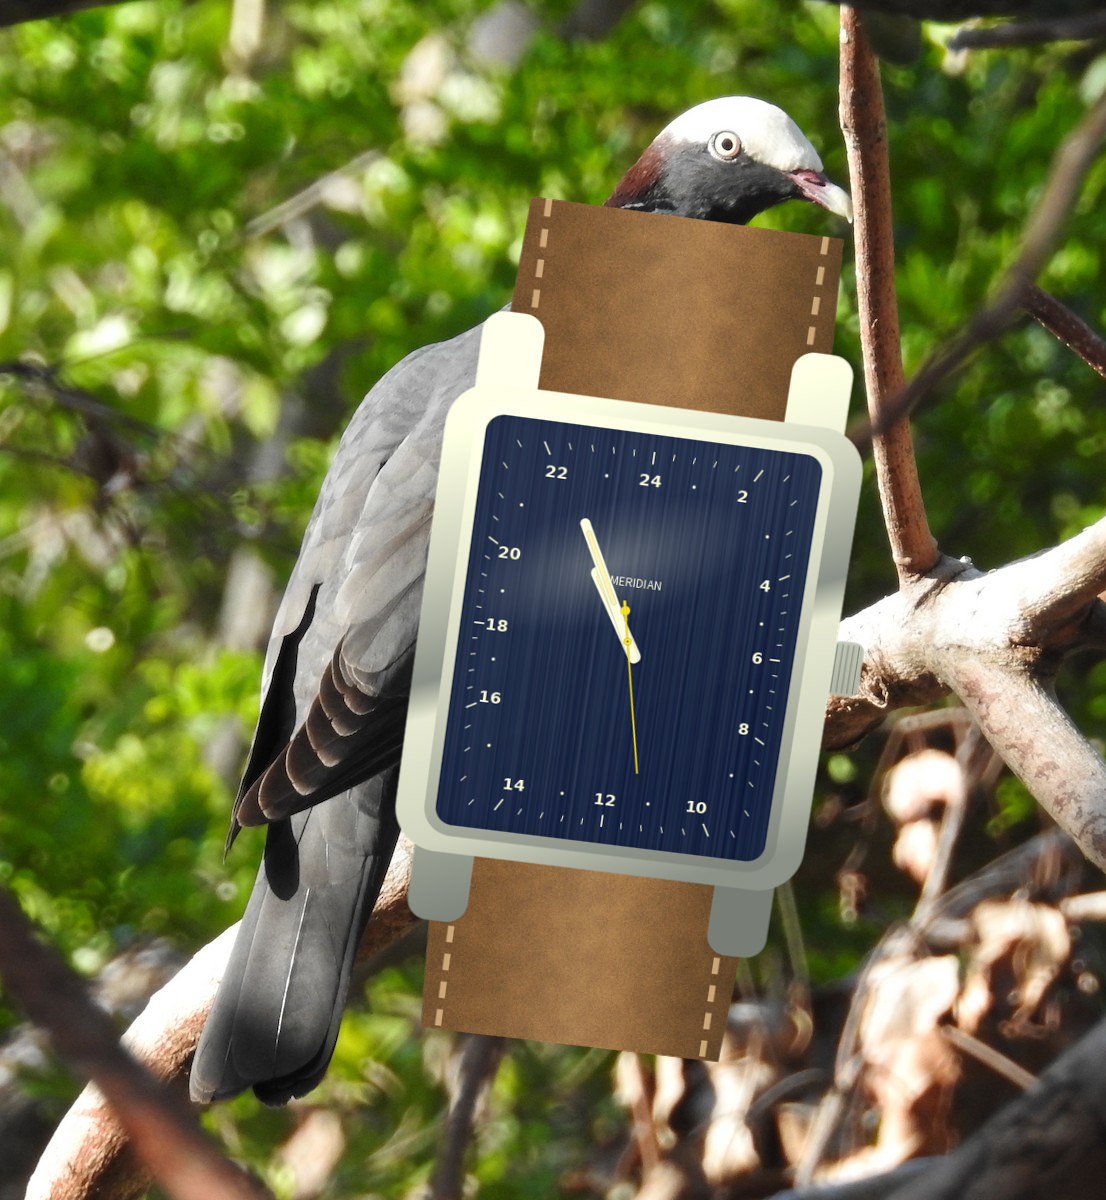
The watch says 21:55:28
